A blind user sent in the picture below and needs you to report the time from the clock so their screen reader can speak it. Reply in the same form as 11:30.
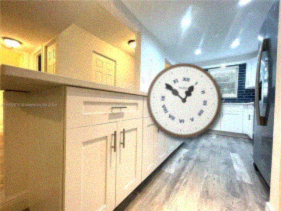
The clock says 12:51
